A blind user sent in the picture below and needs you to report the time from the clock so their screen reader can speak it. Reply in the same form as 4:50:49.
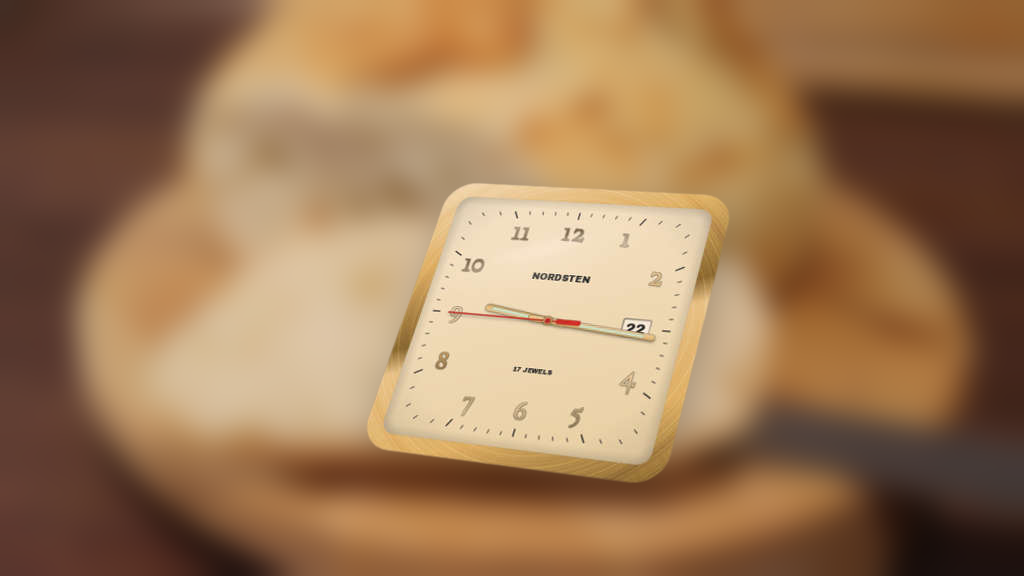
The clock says 9:15:45
